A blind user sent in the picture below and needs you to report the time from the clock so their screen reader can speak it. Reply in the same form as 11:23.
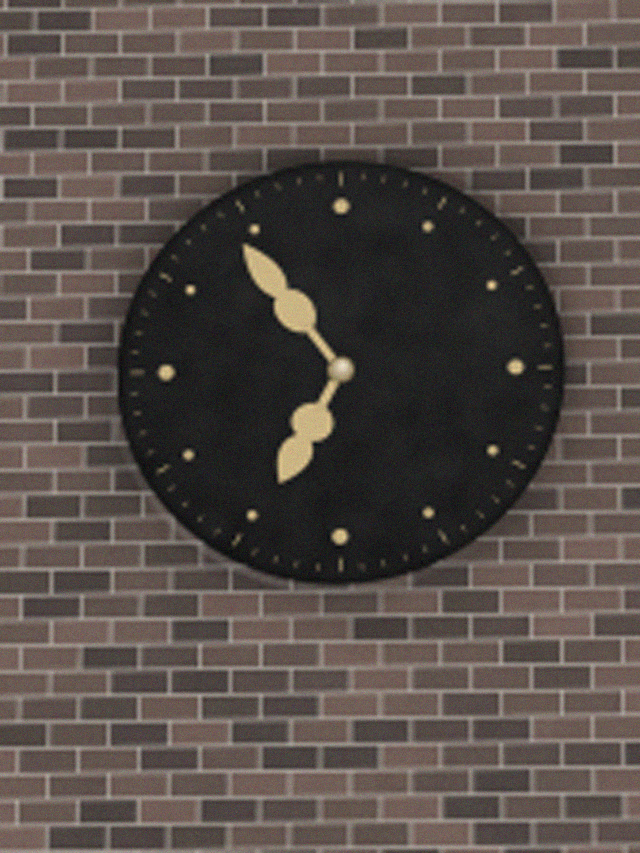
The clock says 6:54
